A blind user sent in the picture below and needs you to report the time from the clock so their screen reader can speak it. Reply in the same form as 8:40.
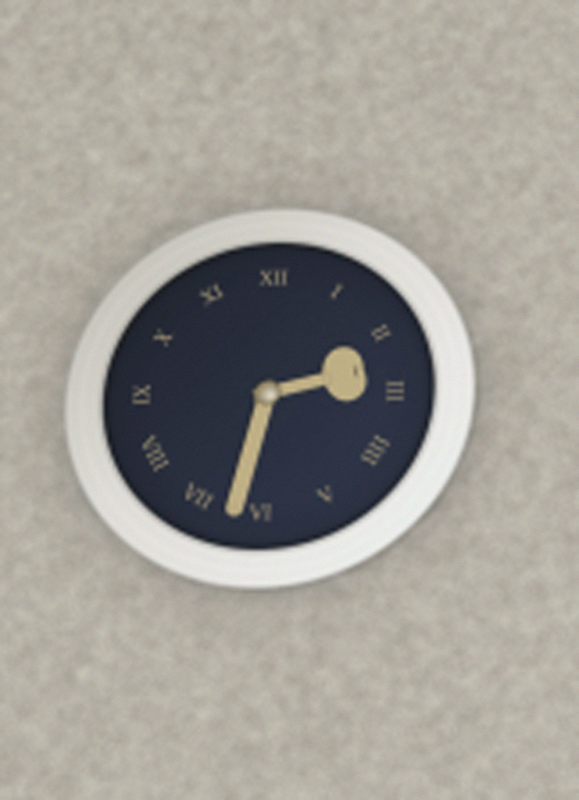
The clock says 2:32
